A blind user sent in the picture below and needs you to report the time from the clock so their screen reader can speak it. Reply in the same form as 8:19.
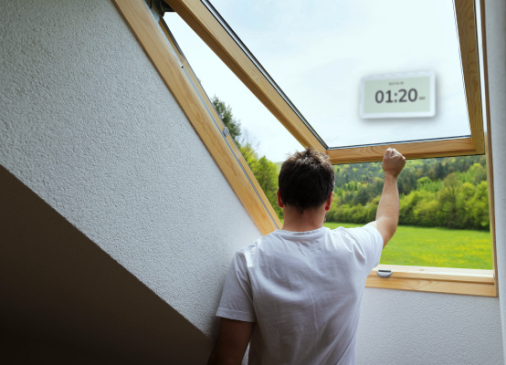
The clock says 1:20
